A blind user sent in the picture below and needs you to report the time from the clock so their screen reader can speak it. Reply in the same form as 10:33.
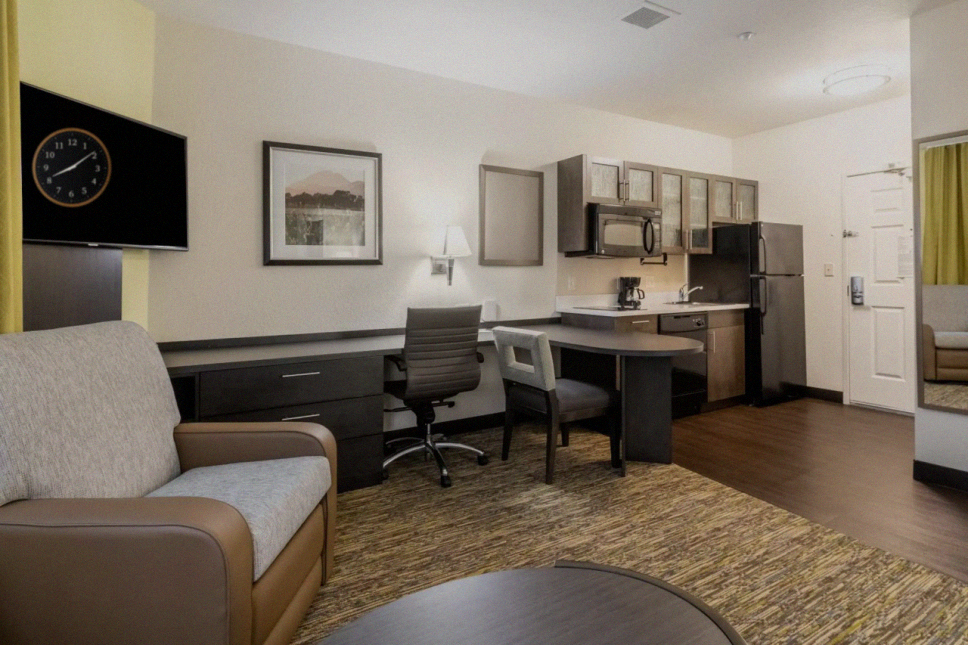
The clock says 8:09
